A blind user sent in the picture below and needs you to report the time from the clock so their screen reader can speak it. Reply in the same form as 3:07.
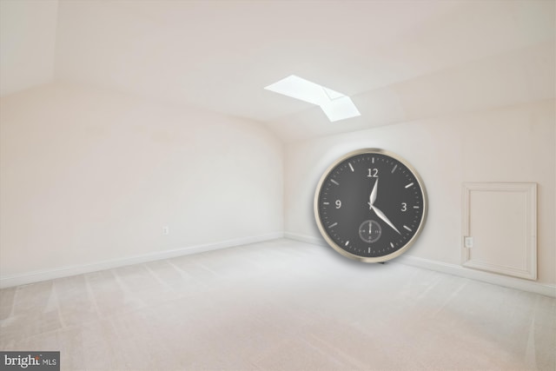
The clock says 12:22
